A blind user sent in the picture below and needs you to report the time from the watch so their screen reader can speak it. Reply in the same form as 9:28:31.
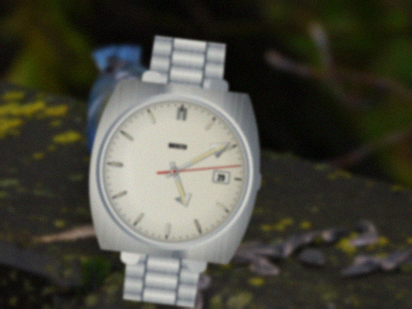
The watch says 5:09:13
